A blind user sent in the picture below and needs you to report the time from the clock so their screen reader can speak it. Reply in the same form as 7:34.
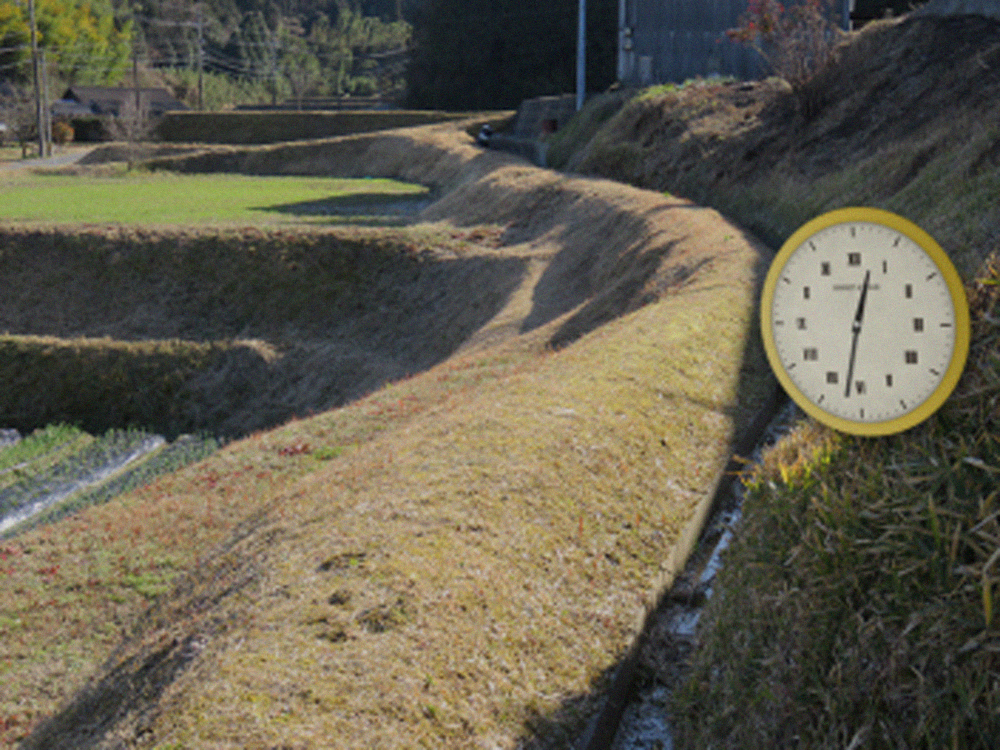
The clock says 12:32
